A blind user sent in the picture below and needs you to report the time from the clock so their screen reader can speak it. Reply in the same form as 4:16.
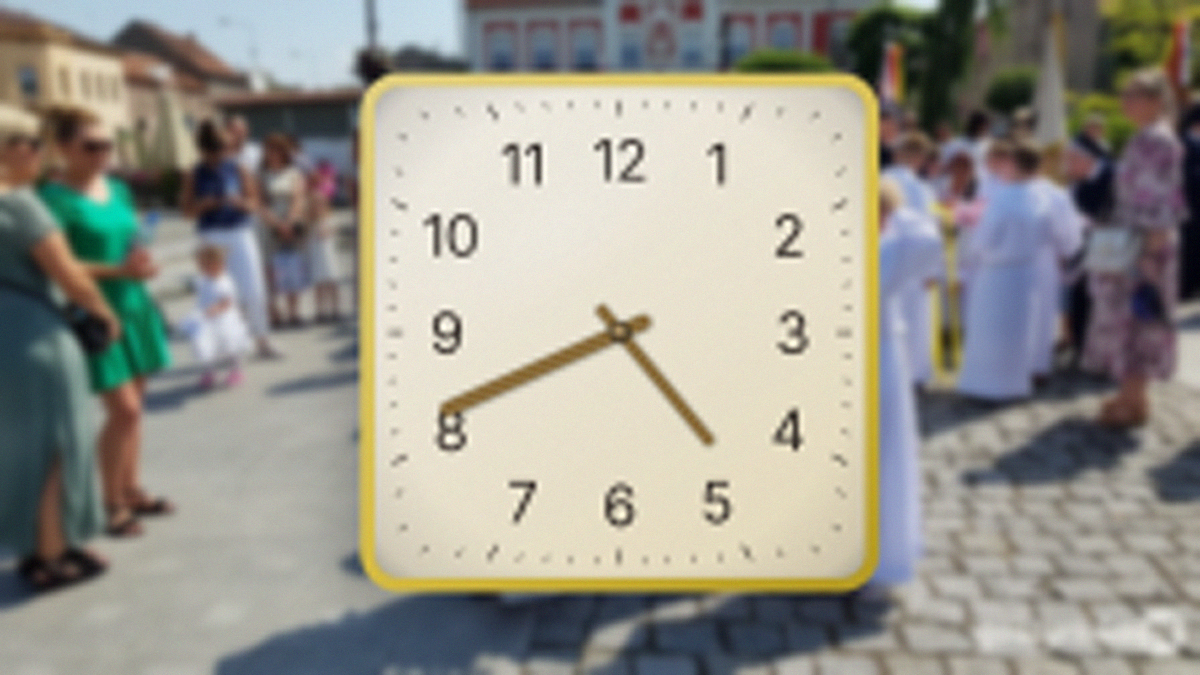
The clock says 4:41
